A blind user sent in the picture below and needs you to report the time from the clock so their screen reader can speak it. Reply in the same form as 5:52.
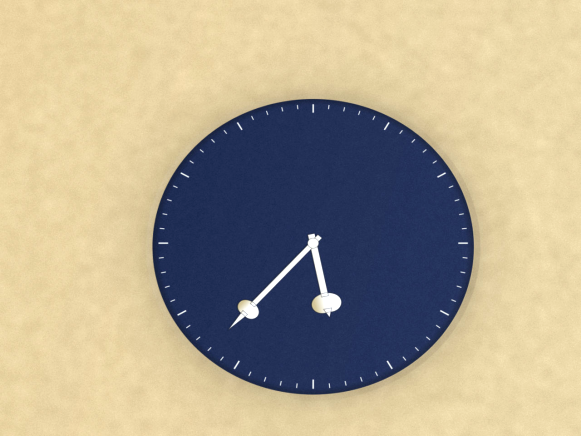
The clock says 5:37
